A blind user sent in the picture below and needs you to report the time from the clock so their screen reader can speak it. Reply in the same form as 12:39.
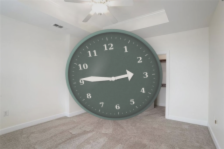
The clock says 2:46
